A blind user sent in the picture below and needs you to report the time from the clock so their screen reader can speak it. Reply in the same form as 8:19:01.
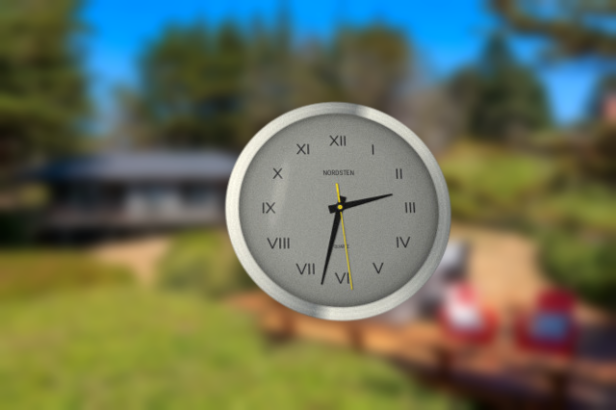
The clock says 2:32:29
